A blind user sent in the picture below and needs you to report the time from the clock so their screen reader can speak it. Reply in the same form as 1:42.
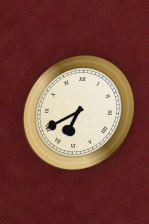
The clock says 6:40
